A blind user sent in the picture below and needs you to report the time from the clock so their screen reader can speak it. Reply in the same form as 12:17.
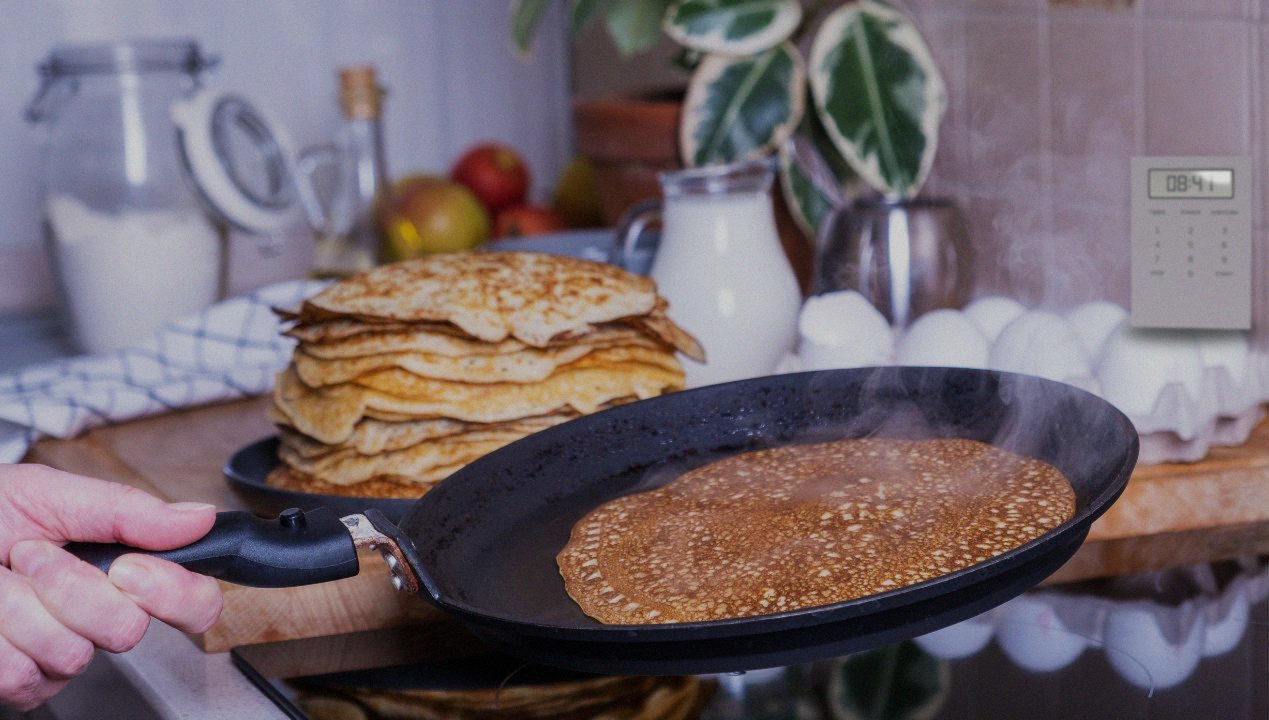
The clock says 8:41
